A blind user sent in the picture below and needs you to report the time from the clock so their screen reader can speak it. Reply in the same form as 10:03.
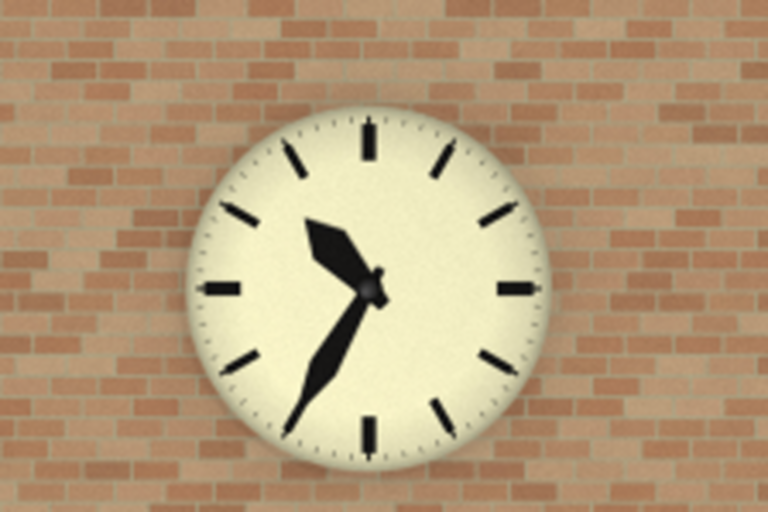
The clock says 10:35
